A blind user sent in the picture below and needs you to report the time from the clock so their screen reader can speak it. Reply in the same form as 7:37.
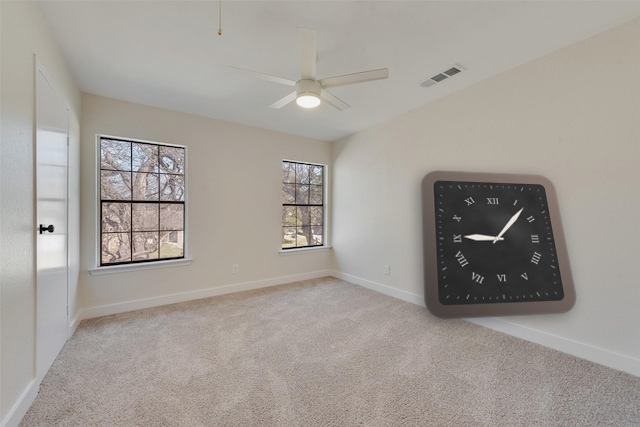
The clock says 9:07
